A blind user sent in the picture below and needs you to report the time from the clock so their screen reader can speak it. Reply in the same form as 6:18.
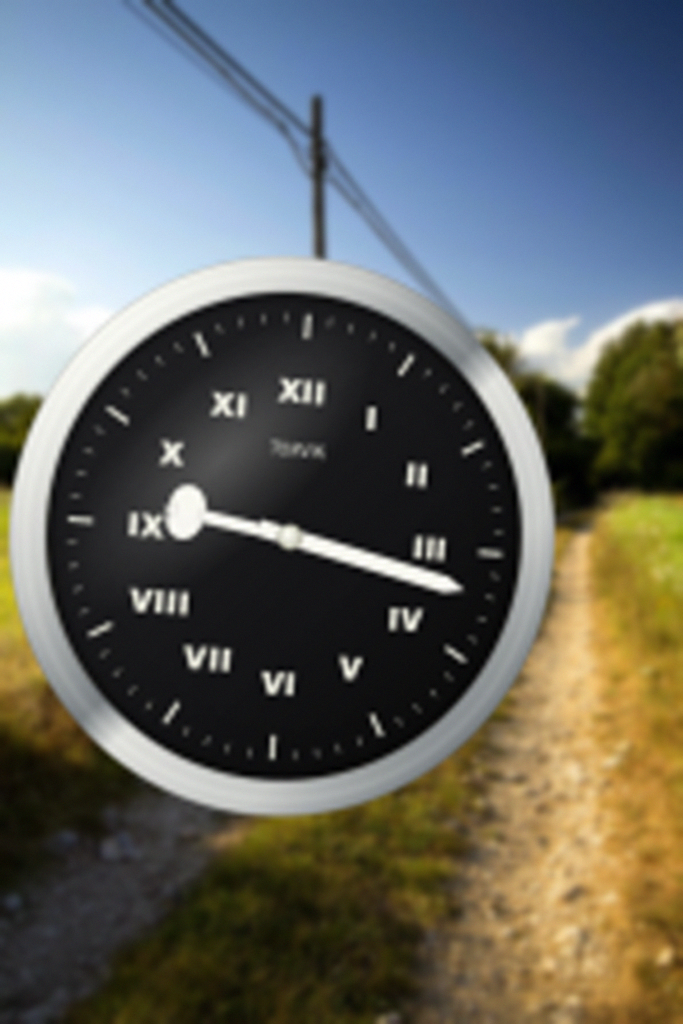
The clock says 9:17
